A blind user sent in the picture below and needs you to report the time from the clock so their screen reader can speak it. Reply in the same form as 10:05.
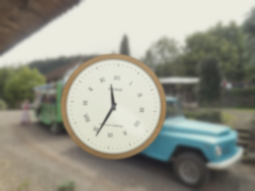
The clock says 11:34
